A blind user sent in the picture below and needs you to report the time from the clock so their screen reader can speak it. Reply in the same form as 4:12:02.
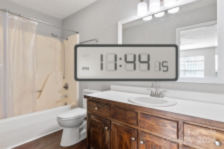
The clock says 11:44:15
